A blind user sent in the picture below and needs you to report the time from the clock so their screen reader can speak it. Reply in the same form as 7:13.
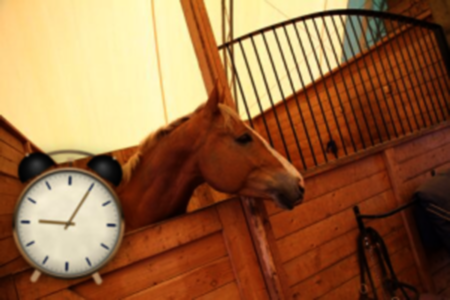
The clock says 9:05
